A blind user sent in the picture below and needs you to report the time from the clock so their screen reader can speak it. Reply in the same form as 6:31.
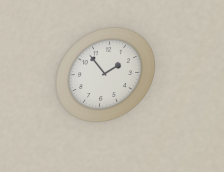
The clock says 1:53
